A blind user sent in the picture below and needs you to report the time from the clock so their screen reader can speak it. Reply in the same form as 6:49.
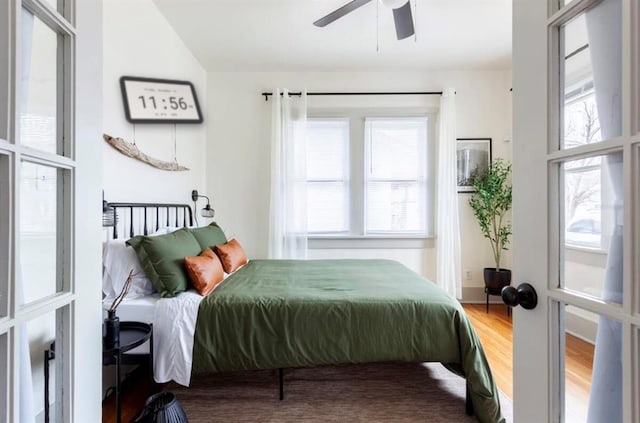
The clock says 11:56
